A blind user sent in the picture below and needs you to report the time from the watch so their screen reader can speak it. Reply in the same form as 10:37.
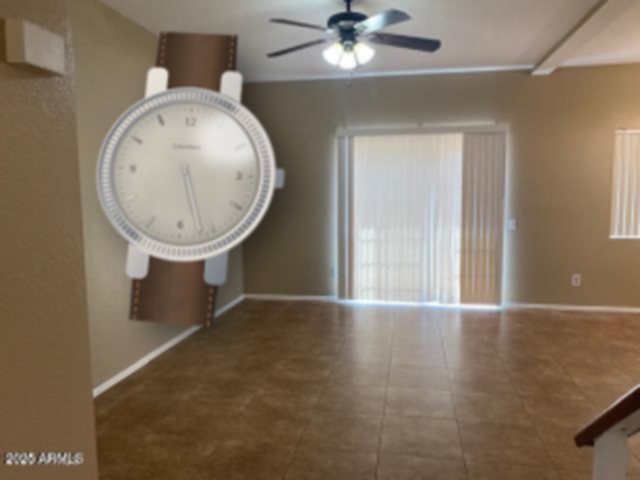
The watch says 5:27
